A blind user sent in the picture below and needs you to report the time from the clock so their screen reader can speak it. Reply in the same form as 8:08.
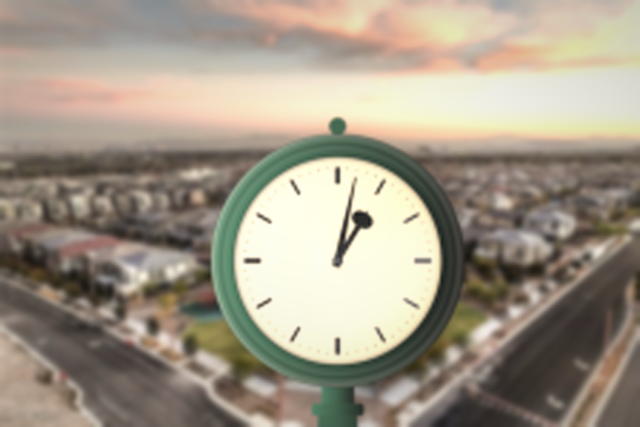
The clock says 1:02
